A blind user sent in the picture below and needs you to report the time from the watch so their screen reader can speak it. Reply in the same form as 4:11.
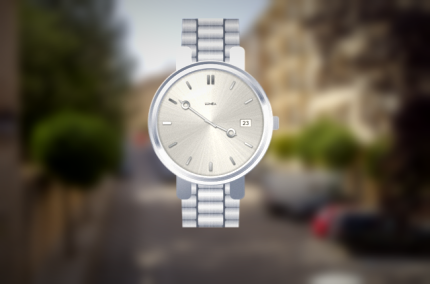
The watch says 3:51
